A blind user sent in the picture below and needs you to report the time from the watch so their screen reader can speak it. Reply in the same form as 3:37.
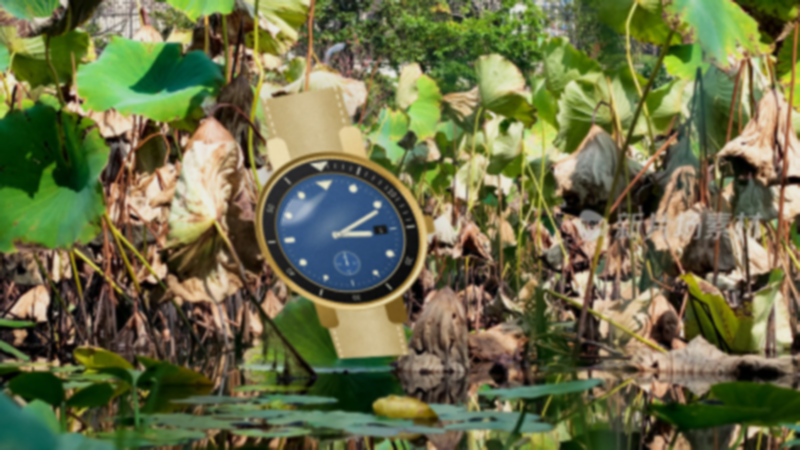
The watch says 3:11
